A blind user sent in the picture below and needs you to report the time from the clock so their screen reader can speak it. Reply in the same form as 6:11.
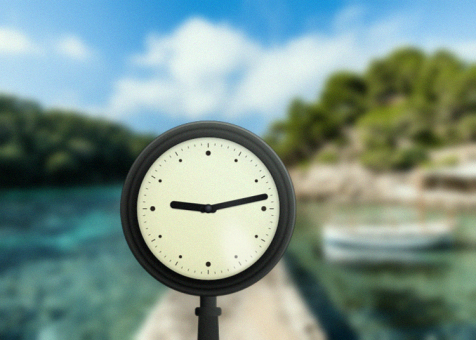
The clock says 9:13
